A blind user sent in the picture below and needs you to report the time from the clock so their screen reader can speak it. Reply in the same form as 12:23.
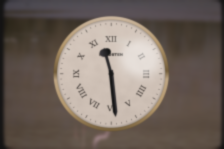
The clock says 11:29
